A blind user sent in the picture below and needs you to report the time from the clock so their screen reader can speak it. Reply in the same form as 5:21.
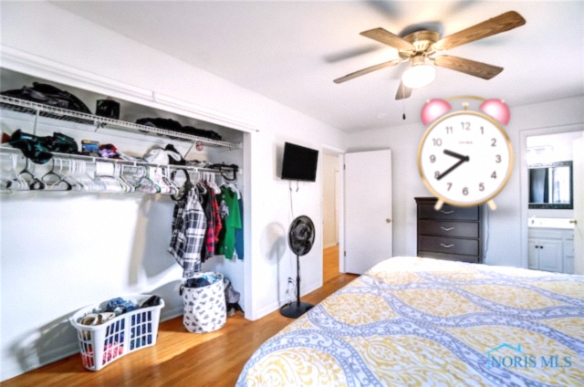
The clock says 9:39
